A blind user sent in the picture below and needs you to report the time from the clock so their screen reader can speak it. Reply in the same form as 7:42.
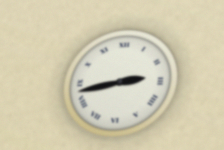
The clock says 2:43
